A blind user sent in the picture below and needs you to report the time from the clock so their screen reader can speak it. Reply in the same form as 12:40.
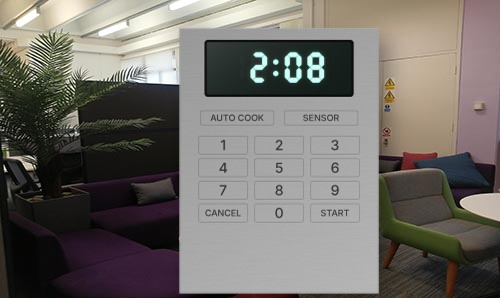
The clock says 2:08
